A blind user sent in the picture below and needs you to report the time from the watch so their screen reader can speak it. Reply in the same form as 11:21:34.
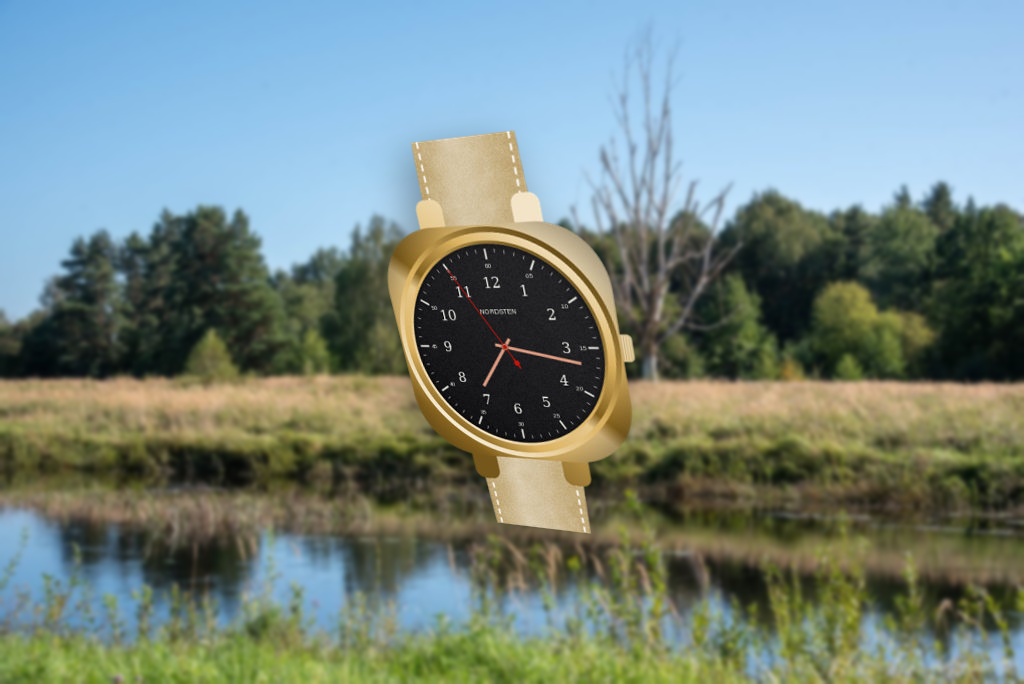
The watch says 7:16:55
